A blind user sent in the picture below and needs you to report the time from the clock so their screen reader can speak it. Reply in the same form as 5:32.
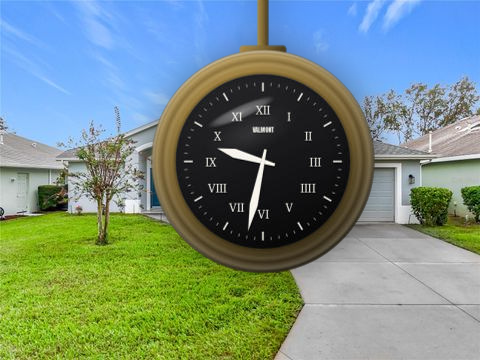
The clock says 9:32
